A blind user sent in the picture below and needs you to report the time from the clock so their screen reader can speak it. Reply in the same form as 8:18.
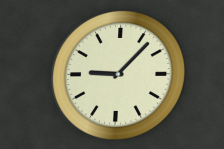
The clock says 9:07
